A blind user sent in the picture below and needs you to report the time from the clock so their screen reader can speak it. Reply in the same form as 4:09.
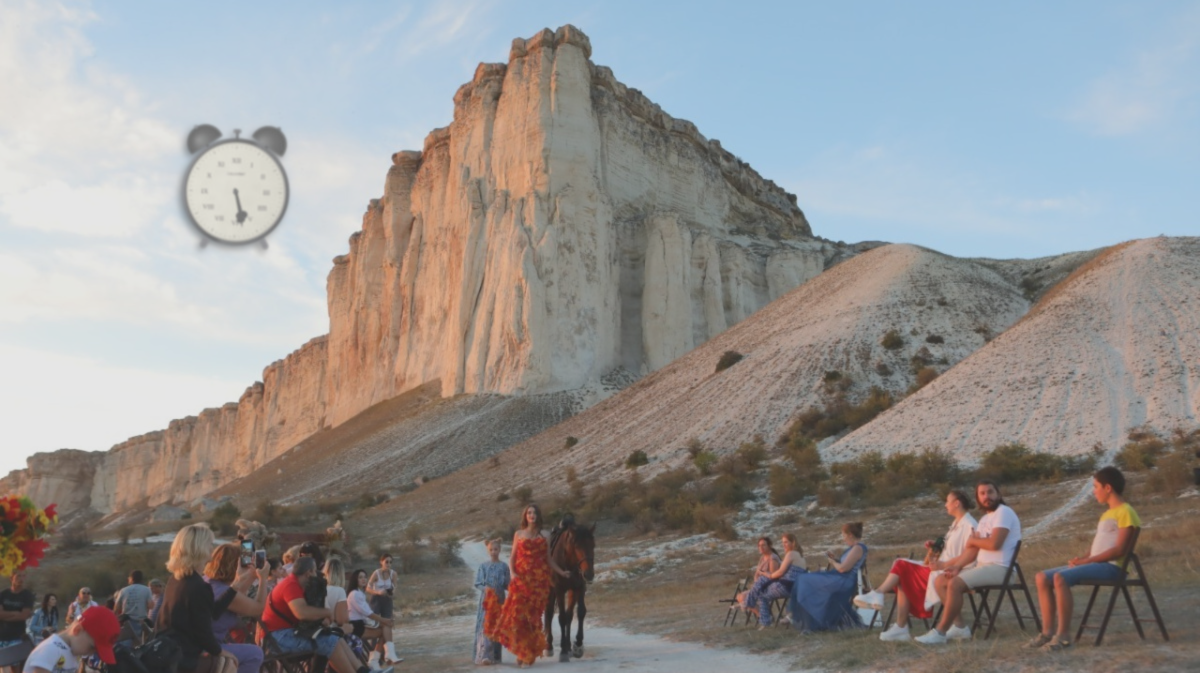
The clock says 5:28
